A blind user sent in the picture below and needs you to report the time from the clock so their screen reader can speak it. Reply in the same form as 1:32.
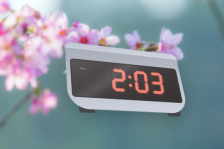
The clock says 2:03
